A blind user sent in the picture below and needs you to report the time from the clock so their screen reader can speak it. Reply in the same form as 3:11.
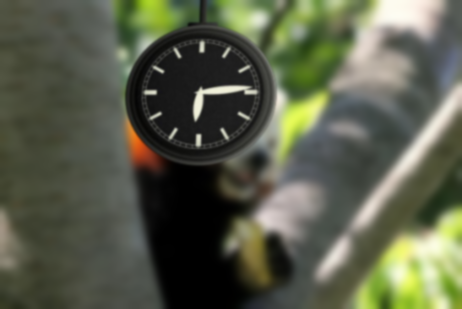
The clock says 6:14
